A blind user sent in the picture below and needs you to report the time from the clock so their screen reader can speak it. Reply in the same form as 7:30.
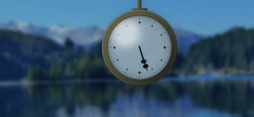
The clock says 5:27
